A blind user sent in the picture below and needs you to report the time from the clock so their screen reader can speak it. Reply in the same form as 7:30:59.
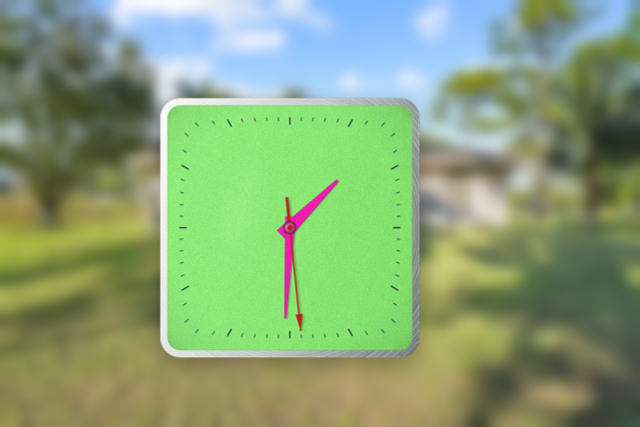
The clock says 1:30:29
